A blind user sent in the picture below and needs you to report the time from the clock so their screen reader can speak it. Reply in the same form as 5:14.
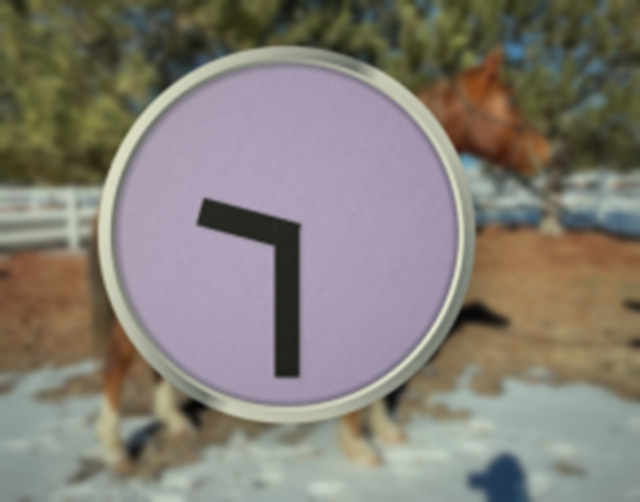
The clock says 9:30
